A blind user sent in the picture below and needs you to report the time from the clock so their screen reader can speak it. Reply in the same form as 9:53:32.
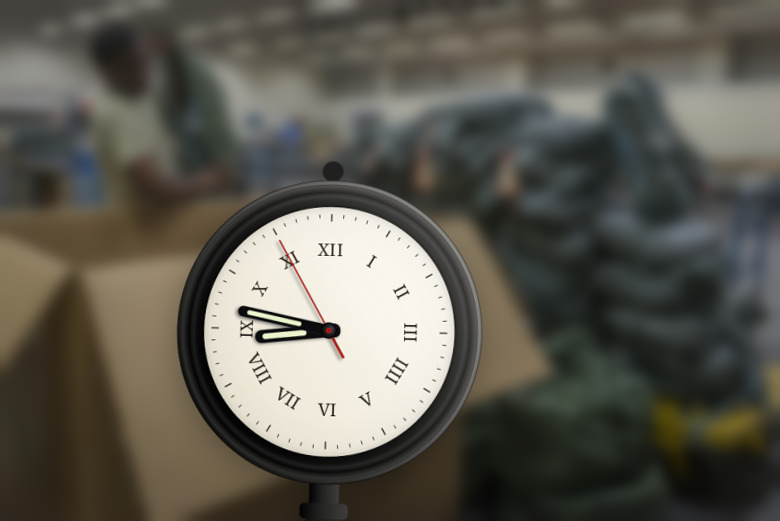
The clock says 8:46:55
